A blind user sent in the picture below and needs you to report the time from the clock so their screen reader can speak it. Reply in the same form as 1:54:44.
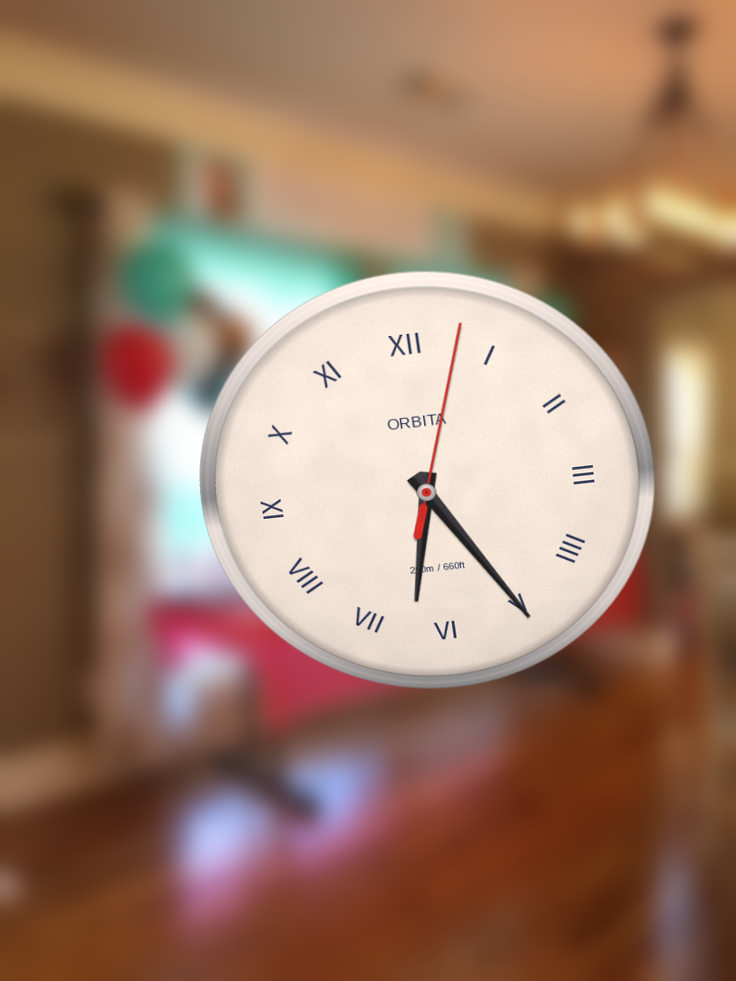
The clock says 6:25:03
